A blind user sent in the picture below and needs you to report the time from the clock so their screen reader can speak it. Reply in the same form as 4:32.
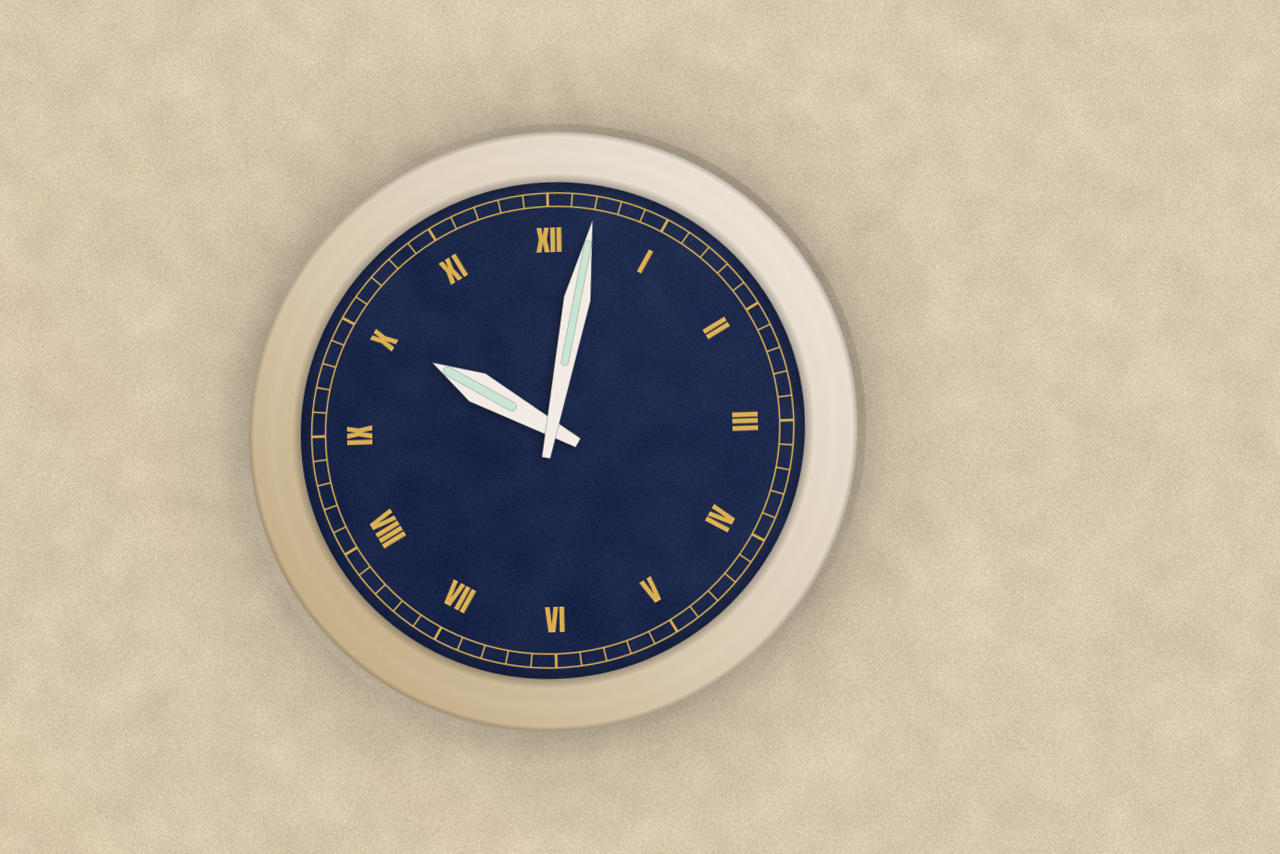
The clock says 10:02
